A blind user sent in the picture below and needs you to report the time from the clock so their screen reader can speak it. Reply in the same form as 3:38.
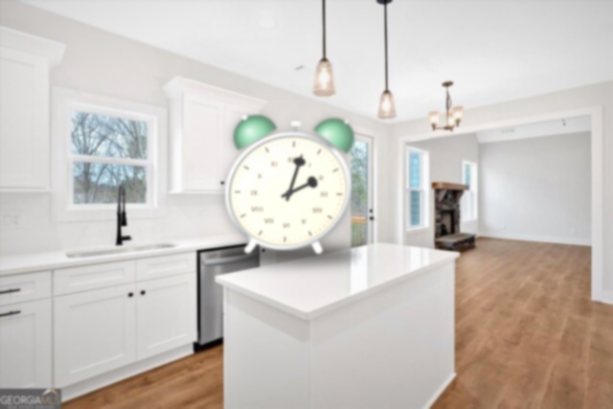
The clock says 2:02
